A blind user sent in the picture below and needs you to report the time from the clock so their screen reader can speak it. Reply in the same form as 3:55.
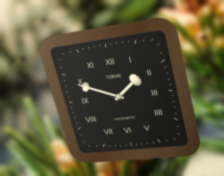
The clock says 1:49
